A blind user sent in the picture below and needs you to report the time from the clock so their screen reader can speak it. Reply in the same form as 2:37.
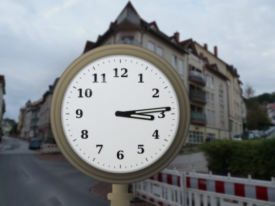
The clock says 3:14
